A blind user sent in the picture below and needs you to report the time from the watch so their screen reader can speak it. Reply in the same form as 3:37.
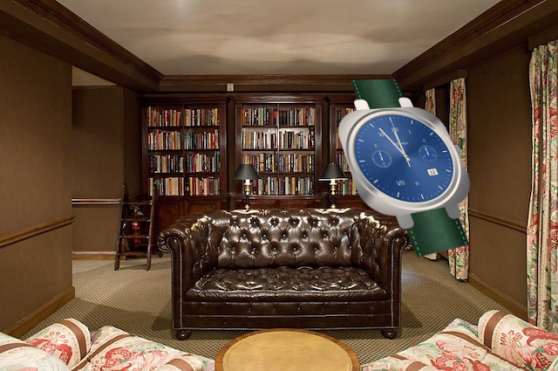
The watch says 11:56
